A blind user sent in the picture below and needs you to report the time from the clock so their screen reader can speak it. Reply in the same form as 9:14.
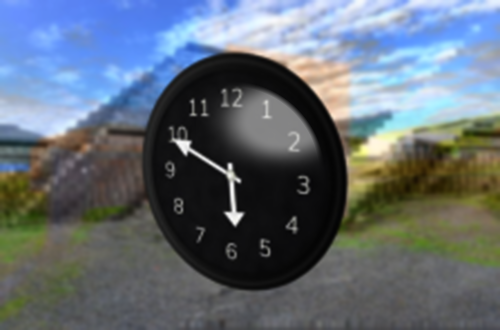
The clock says 5:49
